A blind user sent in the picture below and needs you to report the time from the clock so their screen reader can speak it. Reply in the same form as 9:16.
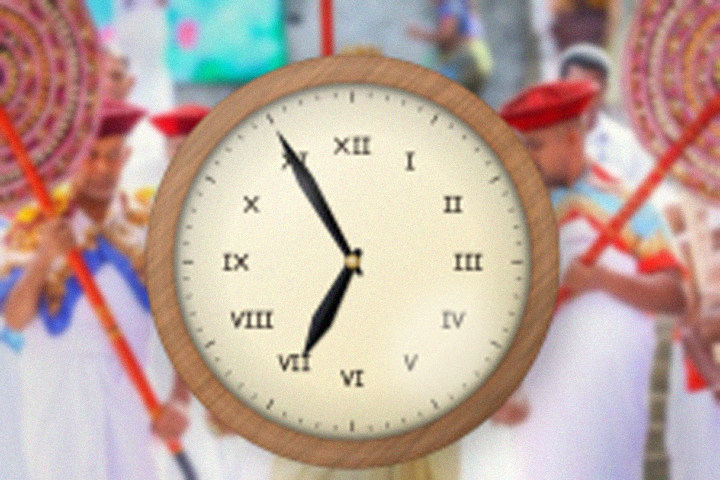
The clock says 6:55
